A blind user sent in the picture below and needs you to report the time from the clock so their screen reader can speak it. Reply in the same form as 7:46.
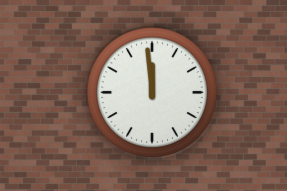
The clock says 11:59
